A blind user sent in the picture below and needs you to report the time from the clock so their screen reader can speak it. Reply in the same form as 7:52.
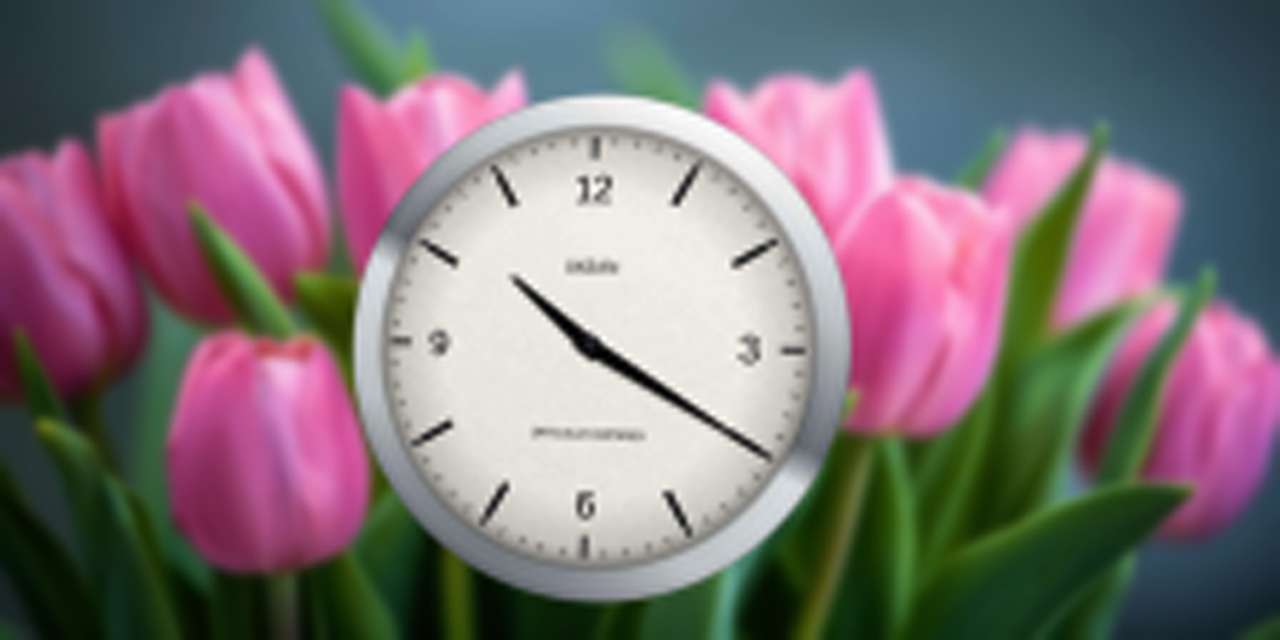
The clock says 10:20
